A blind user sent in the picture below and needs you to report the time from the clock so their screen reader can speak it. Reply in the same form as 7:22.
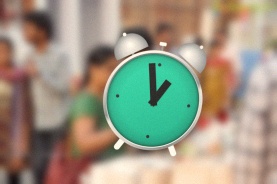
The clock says 12:58
